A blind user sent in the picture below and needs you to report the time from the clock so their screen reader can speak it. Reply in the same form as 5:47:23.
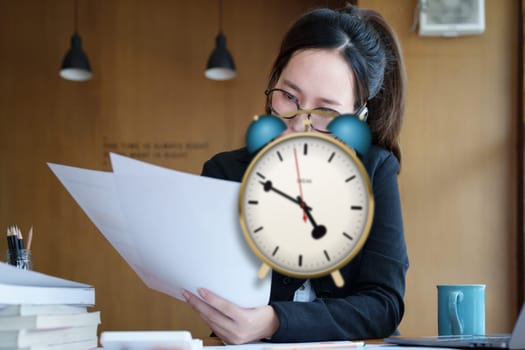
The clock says 4:48:58
